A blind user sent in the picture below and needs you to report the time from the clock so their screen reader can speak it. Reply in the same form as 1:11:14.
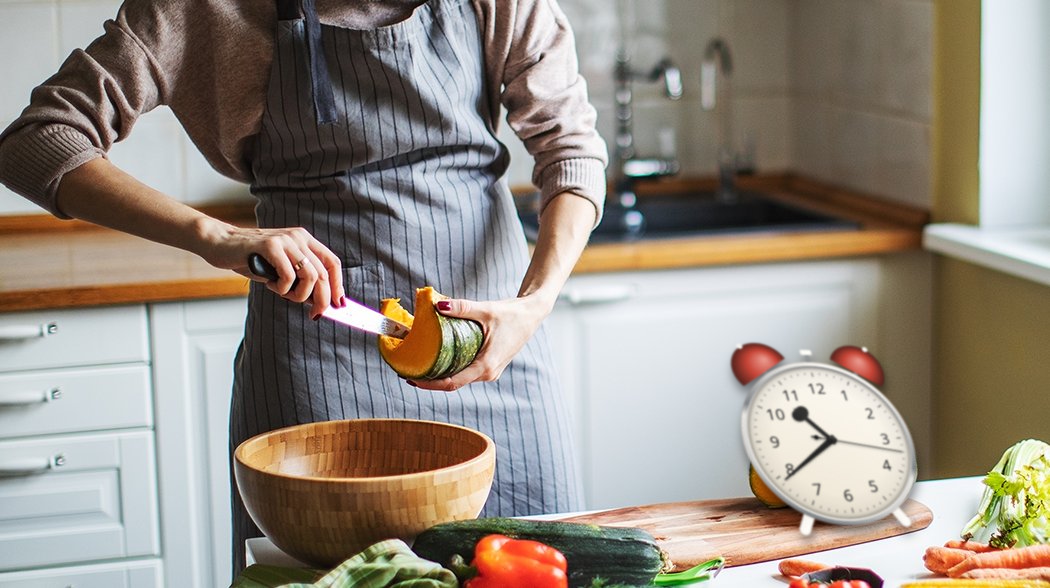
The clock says 10:39:17
